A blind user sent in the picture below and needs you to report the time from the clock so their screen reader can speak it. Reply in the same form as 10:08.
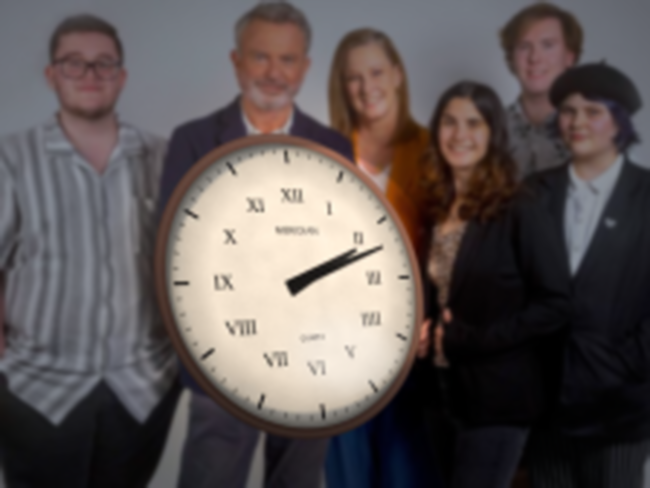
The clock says 2:12
